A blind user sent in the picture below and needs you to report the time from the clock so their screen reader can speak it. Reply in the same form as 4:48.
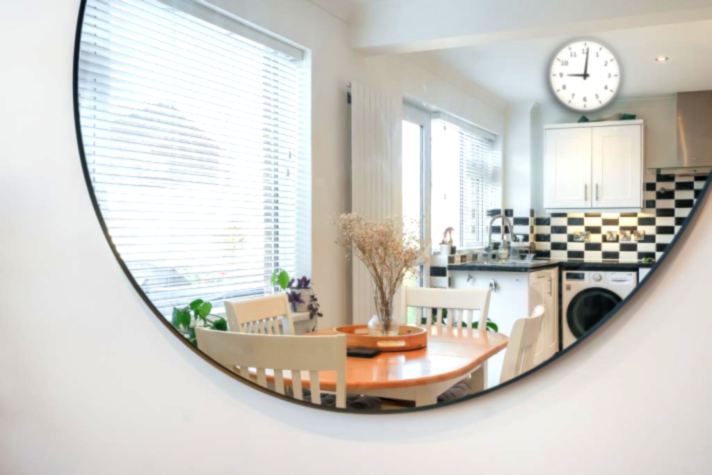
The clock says 9:01
